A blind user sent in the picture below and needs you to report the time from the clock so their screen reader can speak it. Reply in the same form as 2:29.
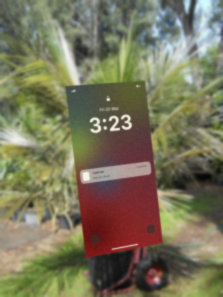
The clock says 3:23
